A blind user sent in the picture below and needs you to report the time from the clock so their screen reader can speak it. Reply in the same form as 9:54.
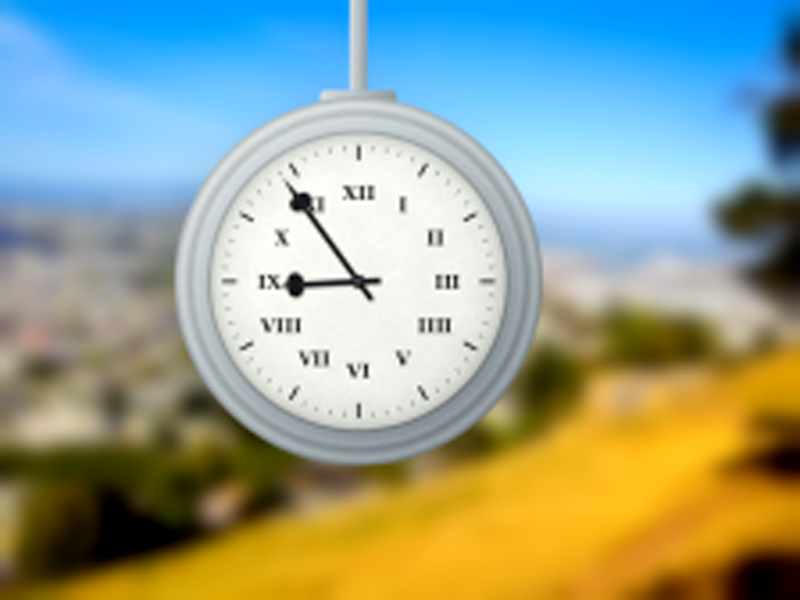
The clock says 8:54
